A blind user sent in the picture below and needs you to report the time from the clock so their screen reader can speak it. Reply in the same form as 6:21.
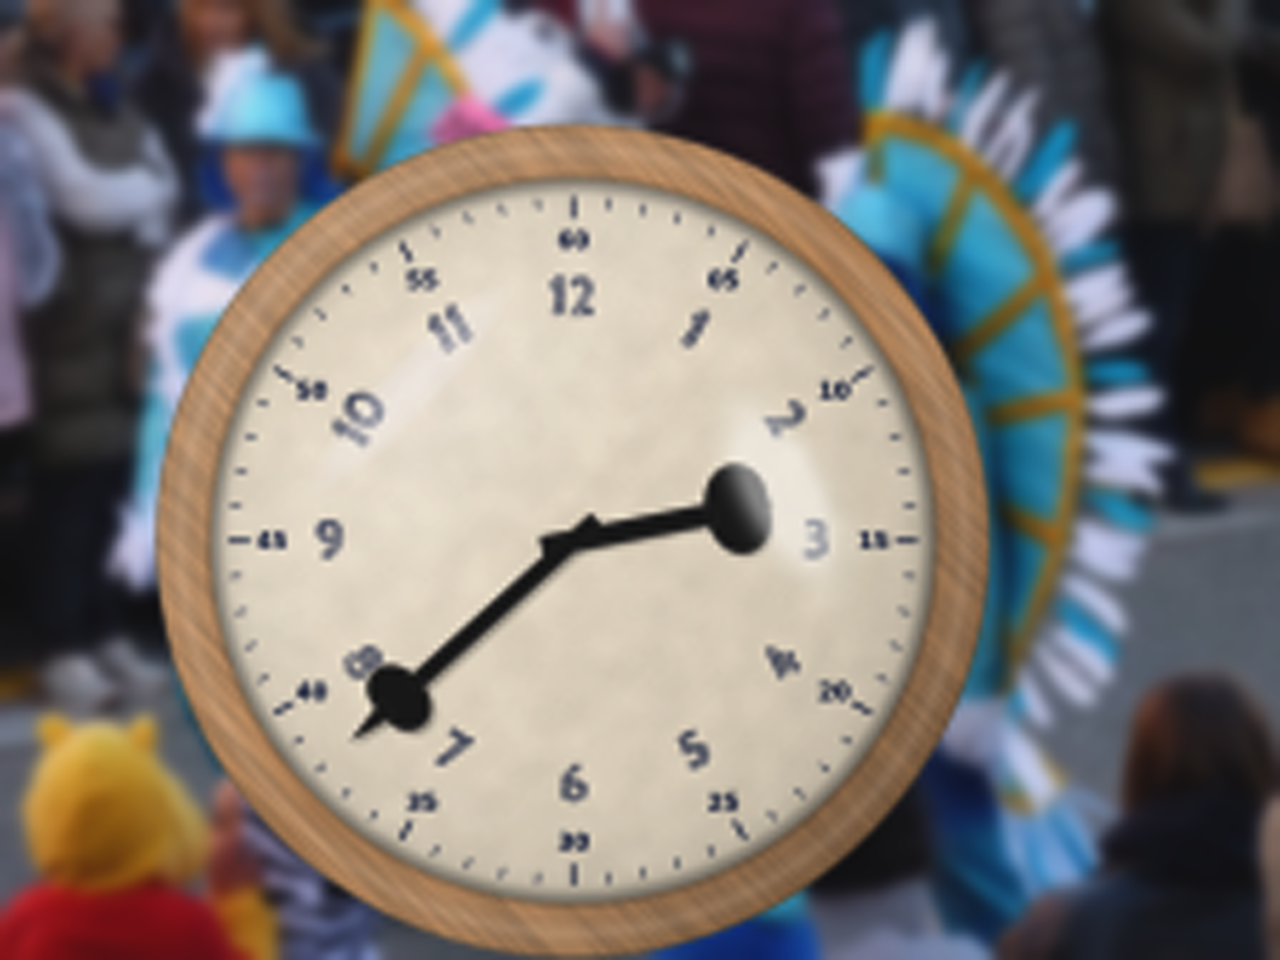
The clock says 2:38
